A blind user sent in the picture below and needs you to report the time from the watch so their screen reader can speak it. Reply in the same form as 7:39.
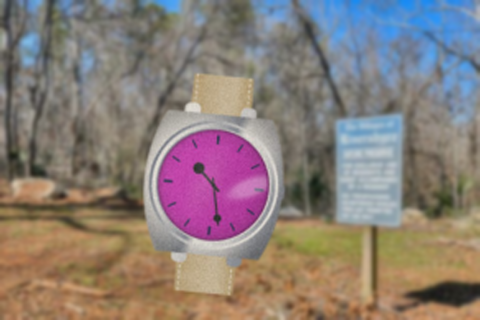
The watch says 10:28
